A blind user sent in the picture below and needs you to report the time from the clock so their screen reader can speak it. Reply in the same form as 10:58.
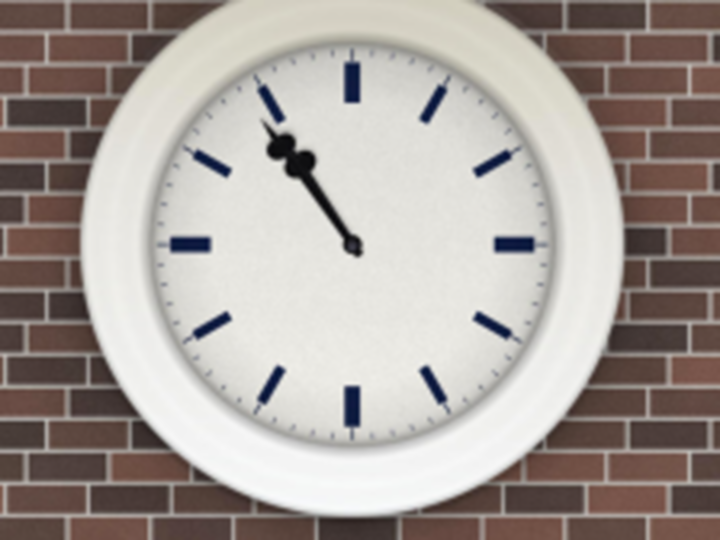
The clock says 10:54
